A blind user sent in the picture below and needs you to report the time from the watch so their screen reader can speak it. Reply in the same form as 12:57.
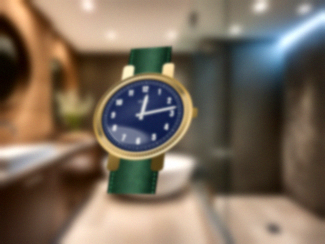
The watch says 12:13
